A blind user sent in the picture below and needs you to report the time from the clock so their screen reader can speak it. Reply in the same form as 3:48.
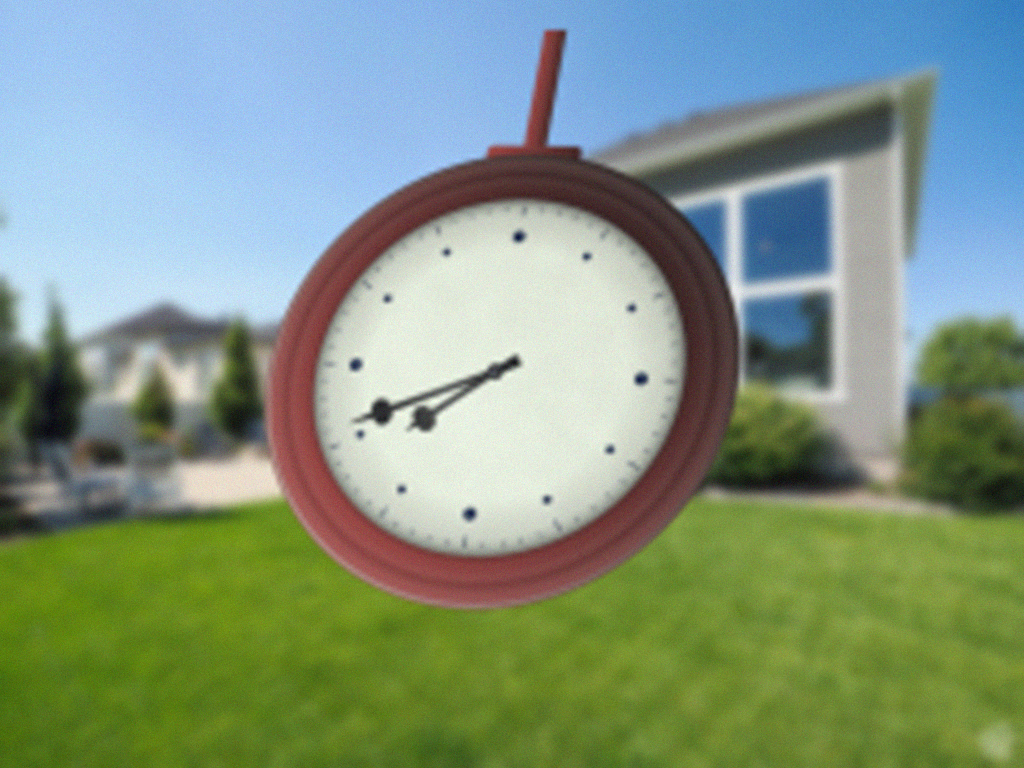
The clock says 7:41
